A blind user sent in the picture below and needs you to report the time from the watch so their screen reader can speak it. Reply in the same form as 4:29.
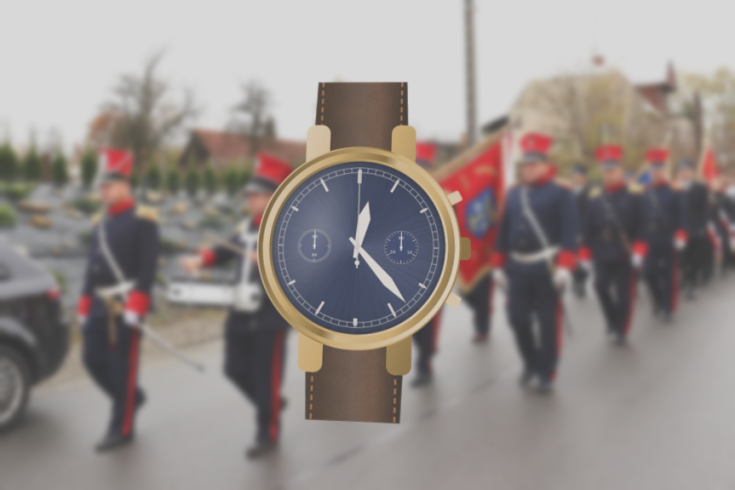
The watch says 12:23
